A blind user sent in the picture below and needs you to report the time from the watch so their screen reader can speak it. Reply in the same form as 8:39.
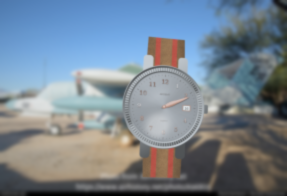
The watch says 2:11
